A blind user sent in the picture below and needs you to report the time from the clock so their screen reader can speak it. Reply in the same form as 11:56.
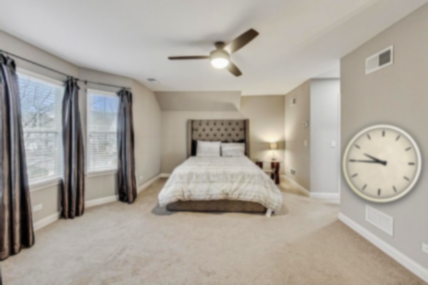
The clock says 9:45
